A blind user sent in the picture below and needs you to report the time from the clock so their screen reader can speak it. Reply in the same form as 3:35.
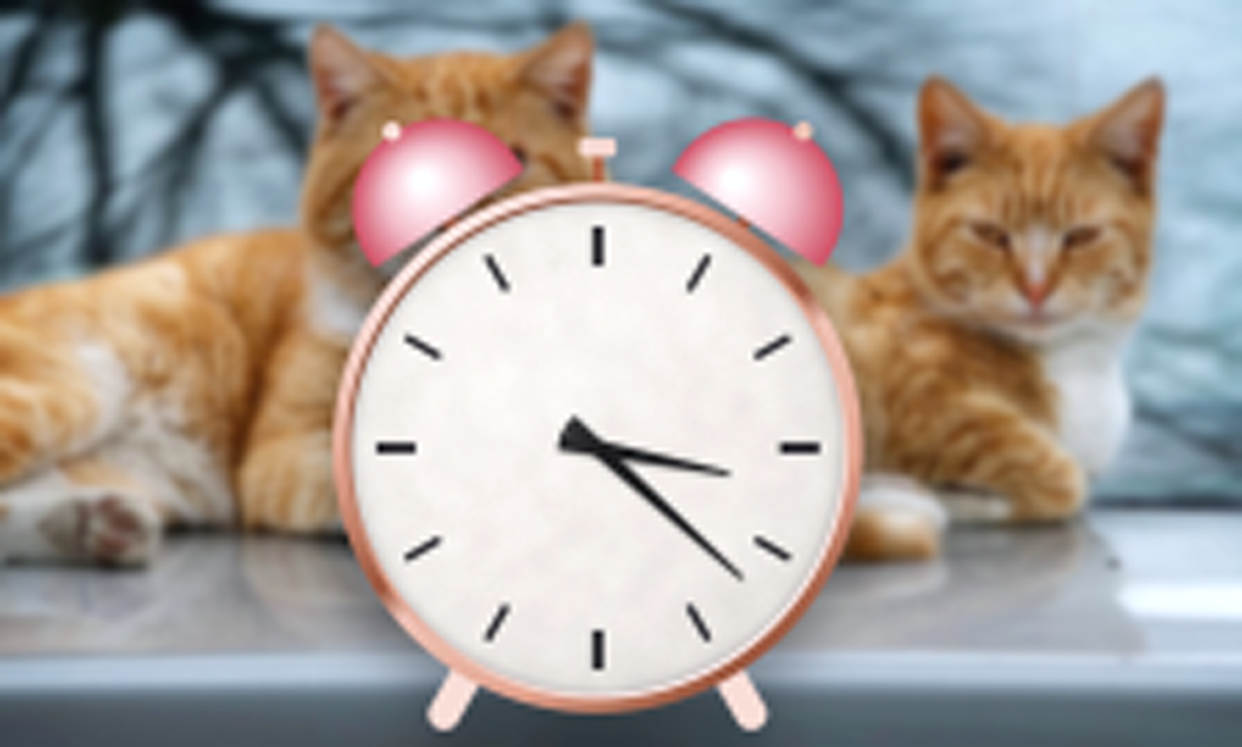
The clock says 3:22
